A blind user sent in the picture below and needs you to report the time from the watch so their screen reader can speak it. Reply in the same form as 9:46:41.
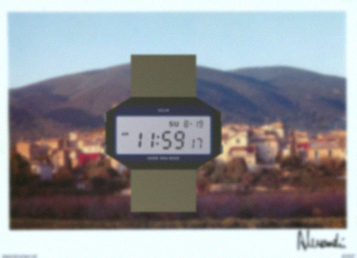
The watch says 11:59:17
